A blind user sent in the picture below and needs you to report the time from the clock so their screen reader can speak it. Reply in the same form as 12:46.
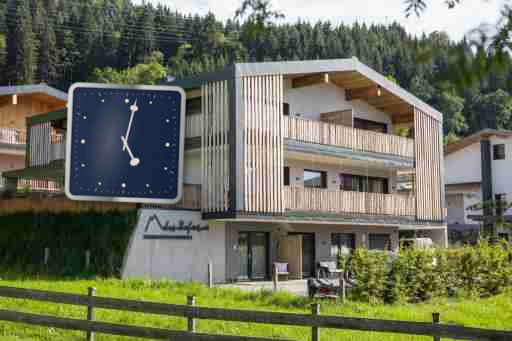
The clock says 5:02
